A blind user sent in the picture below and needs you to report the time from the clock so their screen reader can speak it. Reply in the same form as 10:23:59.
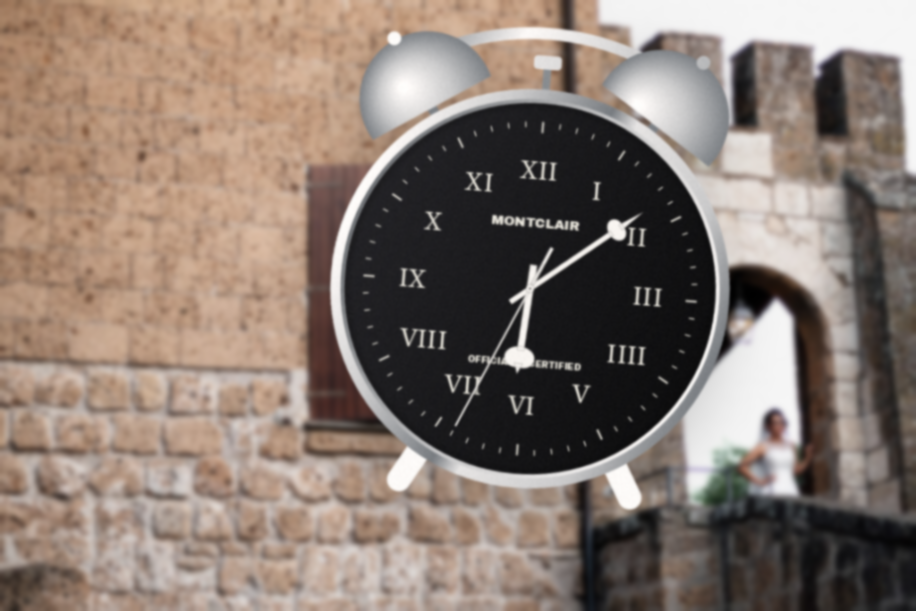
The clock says 6:08:34
